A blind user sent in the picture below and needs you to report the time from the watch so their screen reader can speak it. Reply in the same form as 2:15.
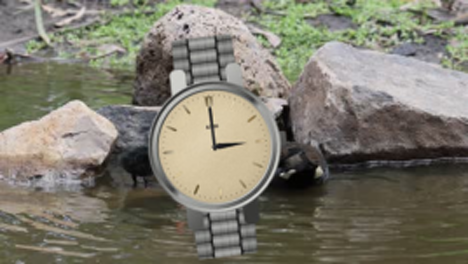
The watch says 3:00
